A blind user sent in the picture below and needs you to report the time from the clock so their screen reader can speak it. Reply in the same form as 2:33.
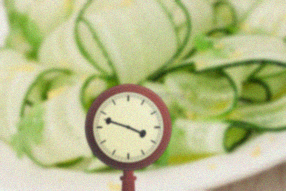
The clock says 3:48
